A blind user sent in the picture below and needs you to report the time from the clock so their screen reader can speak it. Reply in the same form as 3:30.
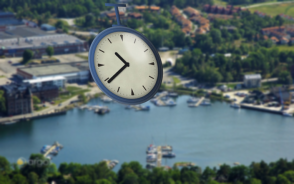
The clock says 10:39
